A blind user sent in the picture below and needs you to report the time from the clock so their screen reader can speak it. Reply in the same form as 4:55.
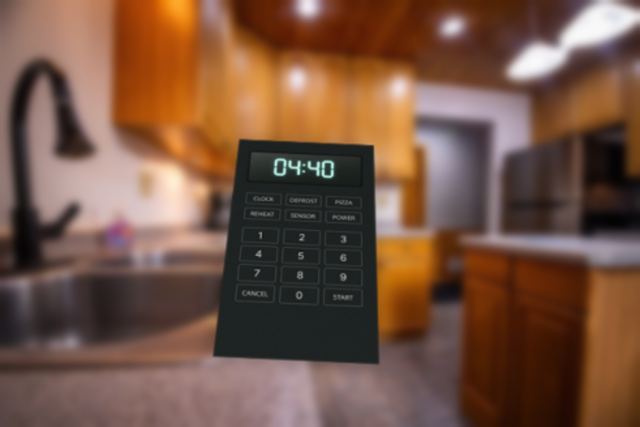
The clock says 4:40
